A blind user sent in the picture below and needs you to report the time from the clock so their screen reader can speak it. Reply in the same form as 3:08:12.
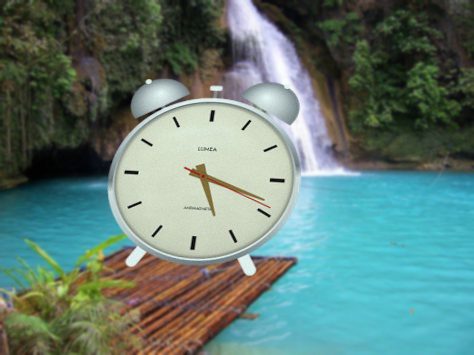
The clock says 5:18:19
